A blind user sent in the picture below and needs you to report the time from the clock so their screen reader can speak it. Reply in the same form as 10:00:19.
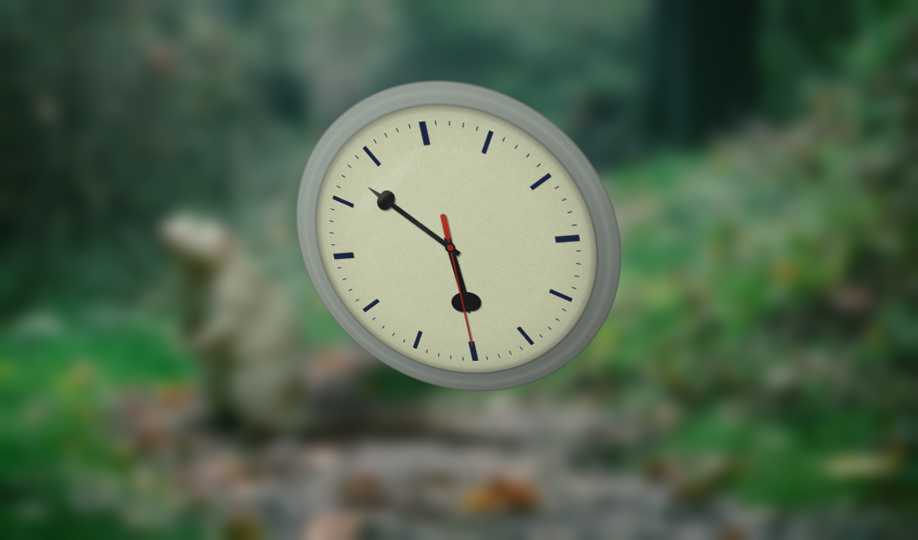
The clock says 5:52:30
